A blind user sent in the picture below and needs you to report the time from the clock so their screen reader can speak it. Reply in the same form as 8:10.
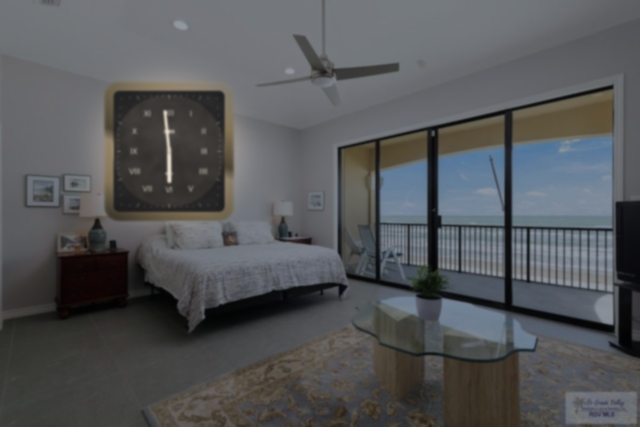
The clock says 5:59
